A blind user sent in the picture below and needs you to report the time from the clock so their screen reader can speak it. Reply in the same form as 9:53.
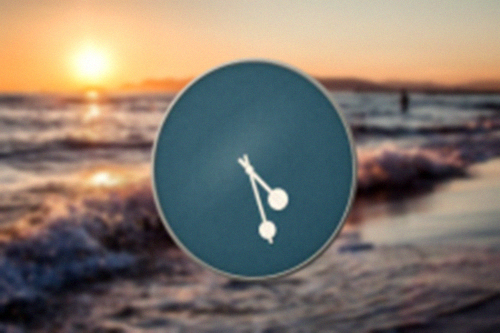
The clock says 4:27
